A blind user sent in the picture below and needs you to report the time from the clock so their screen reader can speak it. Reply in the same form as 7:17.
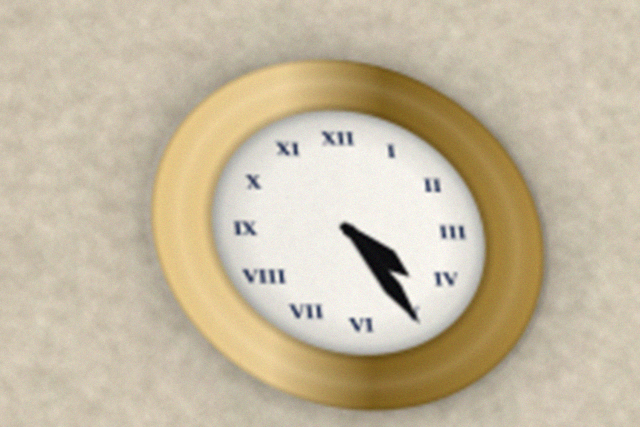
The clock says 4:25
